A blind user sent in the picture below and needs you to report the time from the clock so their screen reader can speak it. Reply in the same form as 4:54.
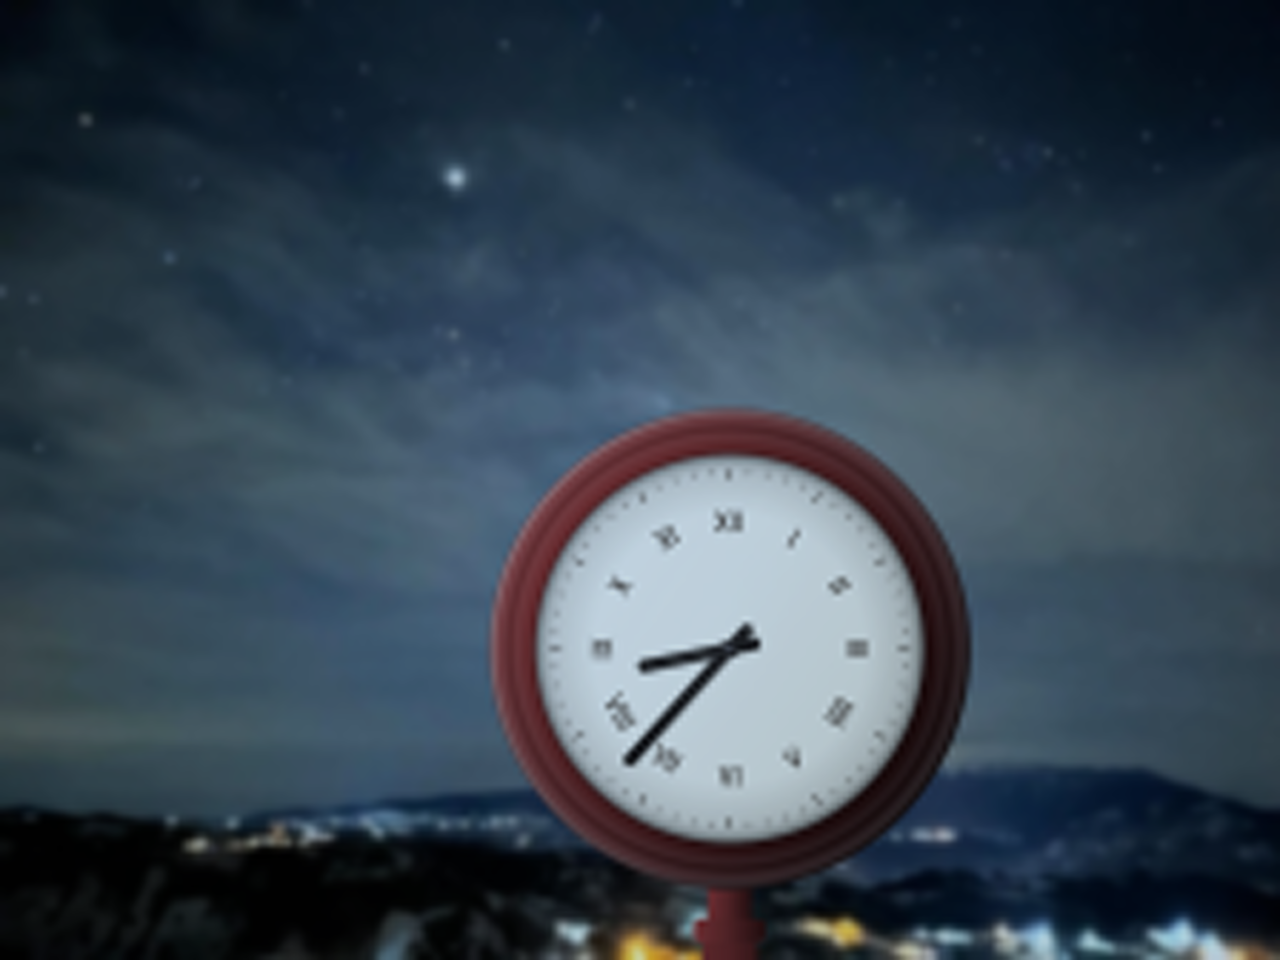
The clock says 8:37
